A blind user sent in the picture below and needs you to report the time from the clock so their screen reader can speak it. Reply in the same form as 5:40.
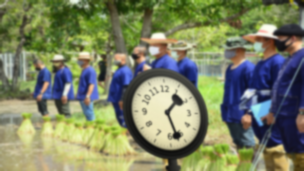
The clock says 1:27
